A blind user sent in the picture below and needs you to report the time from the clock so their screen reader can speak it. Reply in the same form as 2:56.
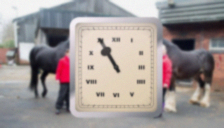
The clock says 10:55
